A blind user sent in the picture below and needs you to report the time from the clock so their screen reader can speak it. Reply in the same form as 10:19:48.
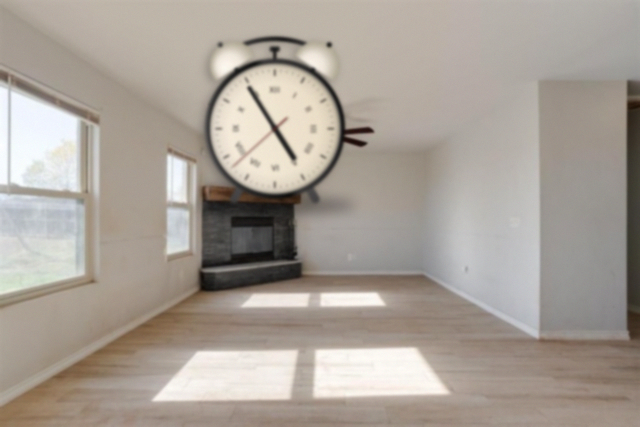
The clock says 4:54:38
